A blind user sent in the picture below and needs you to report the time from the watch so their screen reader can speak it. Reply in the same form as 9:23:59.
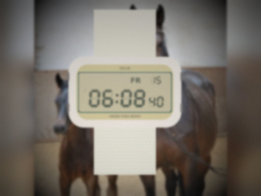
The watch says 6:08:40
